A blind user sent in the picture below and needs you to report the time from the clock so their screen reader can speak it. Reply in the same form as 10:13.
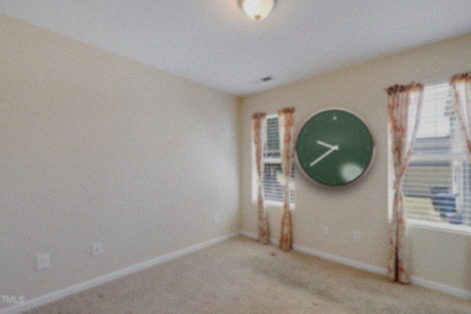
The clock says 9:39
